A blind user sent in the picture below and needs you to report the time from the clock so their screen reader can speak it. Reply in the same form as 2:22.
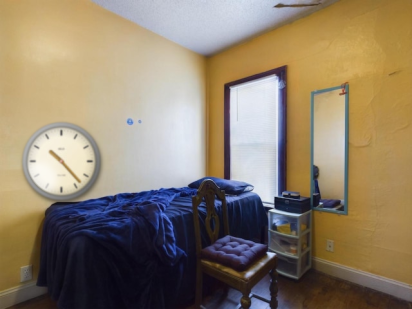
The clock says 10:23
